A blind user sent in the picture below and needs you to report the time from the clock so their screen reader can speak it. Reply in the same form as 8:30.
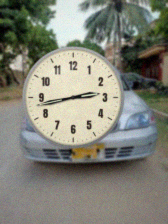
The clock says 2:43
